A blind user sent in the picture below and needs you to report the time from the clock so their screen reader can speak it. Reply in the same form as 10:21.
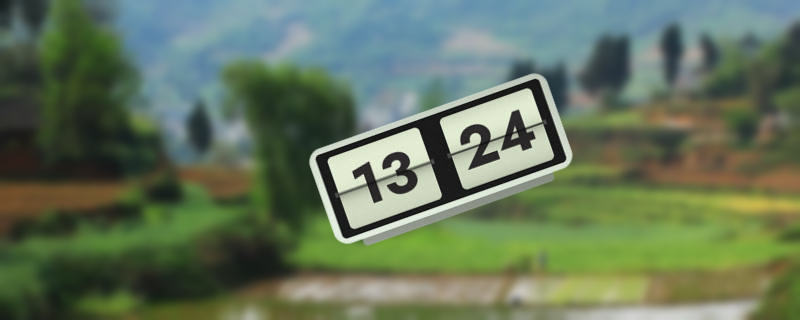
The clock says 13:24
